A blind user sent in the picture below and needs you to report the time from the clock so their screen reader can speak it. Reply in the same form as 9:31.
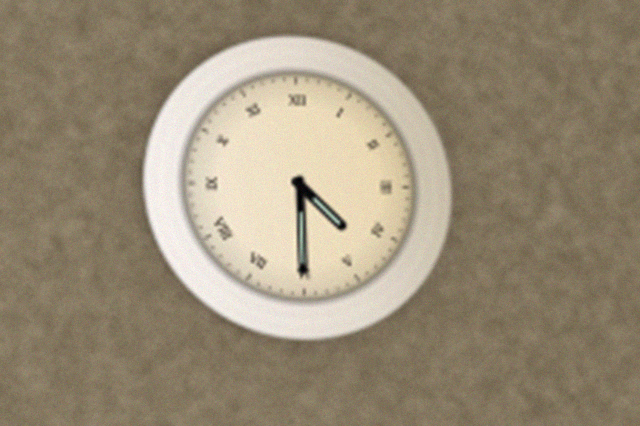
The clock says 4:30
